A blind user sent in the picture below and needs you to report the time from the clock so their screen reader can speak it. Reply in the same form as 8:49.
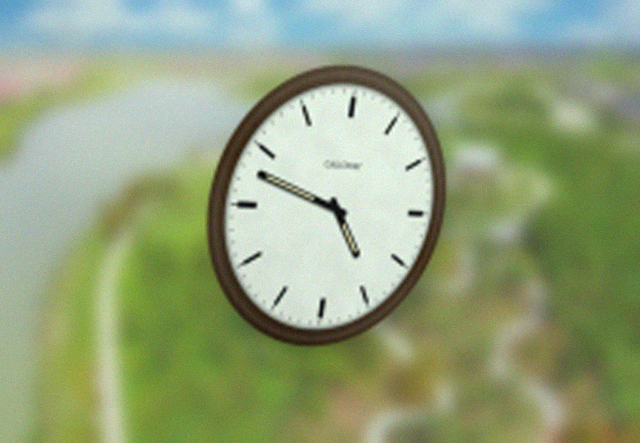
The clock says 4:48
